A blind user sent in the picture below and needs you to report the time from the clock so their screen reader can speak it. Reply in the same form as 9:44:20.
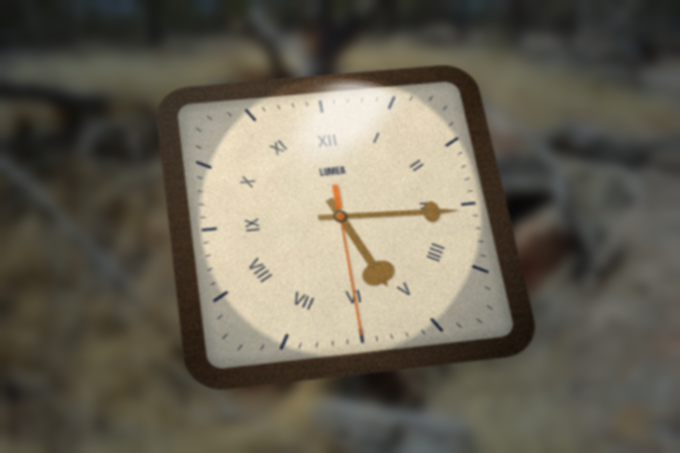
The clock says 5:15:30
